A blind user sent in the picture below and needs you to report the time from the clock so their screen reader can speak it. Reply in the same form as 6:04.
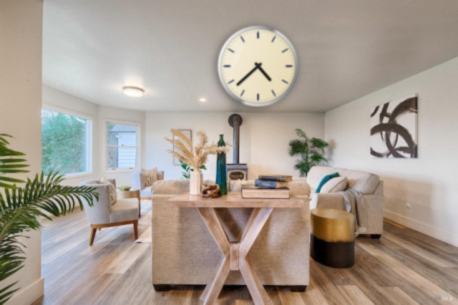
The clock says 4:38
